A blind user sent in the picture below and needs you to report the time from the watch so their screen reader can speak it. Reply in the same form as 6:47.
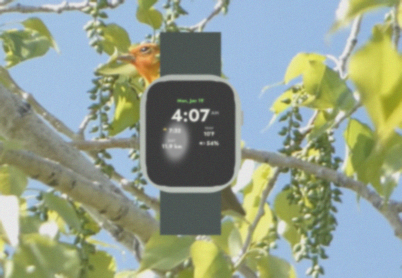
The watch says 4:07
